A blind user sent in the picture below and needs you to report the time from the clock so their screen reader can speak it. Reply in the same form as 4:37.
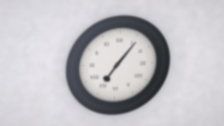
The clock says 7:06
